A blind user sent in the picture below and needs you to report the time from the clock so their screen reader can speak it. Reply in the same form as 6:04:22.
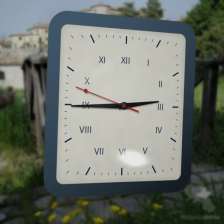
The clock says 2:44:48
